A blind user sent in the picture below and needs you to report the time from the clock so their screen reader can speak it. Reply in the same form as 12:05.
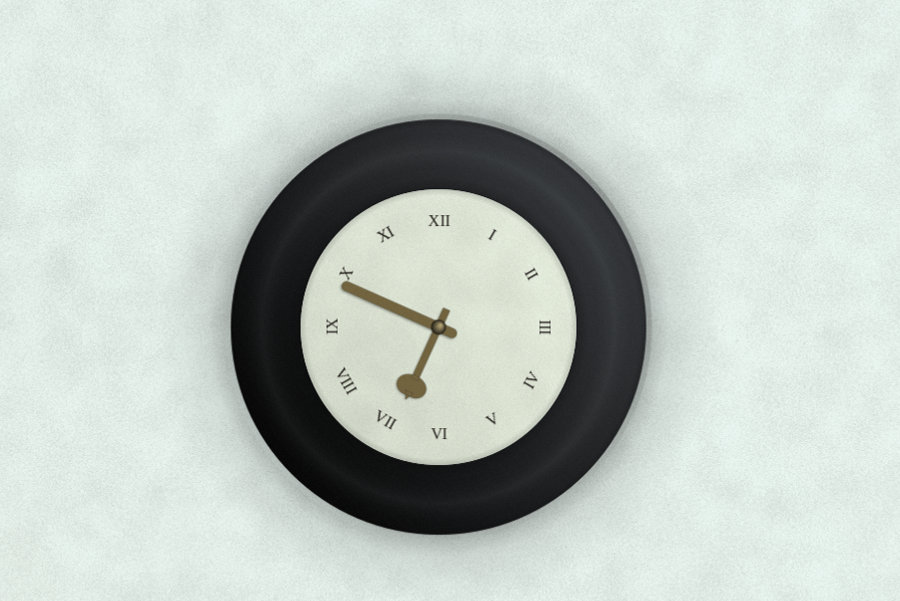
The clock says 6:49
